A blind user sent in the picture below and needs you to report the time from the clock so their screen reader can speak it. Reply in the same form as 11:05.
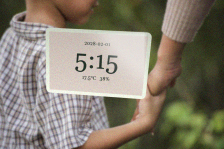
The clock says 5:15
